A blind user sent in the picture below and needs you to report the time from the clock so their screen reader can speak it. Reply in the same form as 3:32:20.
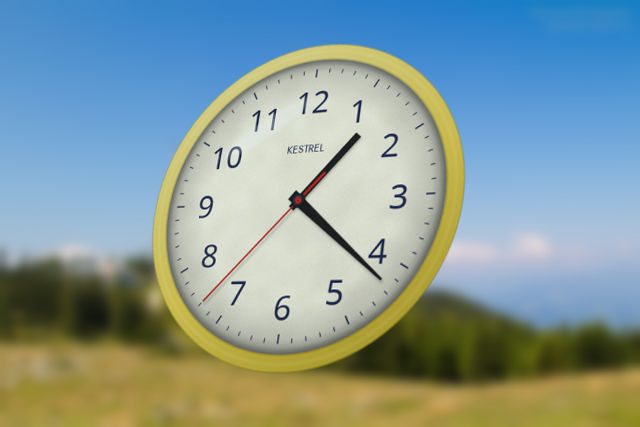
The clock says 1:21:37
